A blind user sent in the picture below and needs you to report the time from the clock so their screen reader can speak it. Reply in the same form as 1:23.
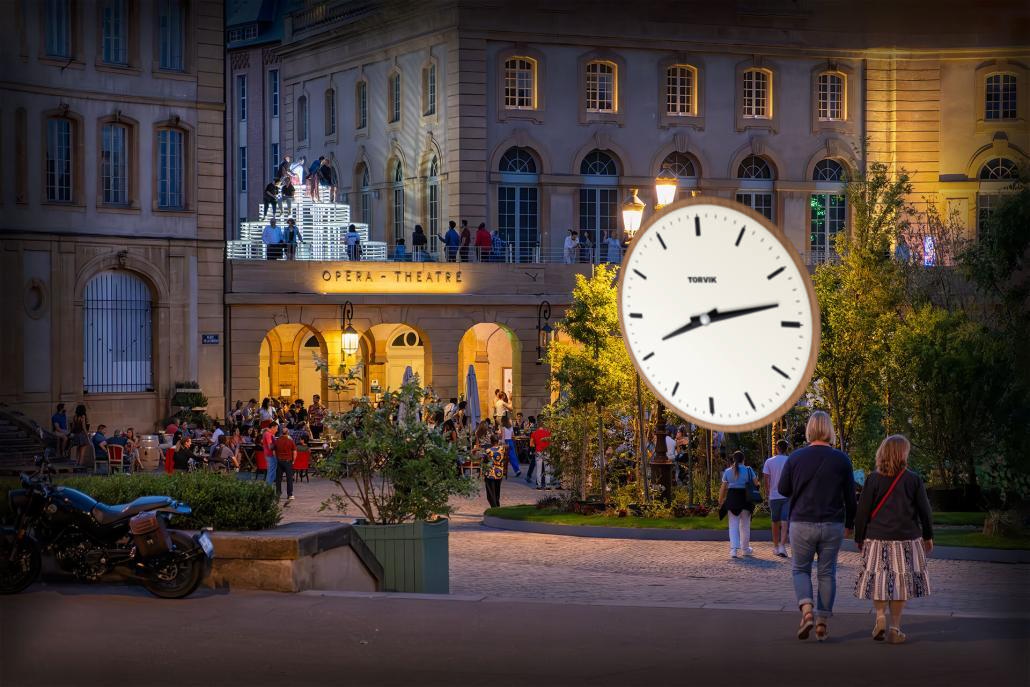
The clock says 8:13
